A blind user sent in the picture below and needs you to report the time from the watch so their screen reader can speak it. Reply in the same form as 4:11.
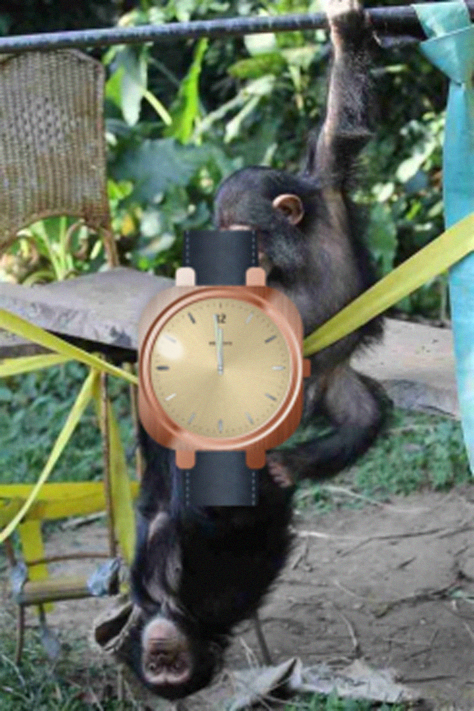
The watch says 11:59
